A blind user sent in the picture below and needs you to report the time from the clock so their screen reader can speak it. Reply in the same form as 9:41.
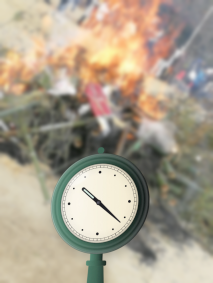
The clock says 10:22
